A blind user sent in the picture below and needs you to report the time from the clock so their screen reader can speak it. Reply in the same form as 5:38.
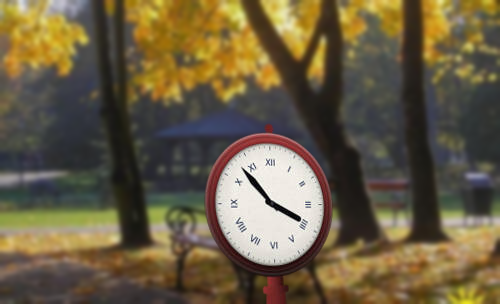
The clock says 3:53
